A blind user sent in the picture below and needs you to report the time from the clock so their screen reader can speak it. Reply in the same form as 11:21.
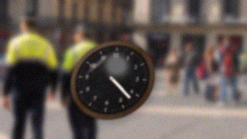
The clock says 4:22
